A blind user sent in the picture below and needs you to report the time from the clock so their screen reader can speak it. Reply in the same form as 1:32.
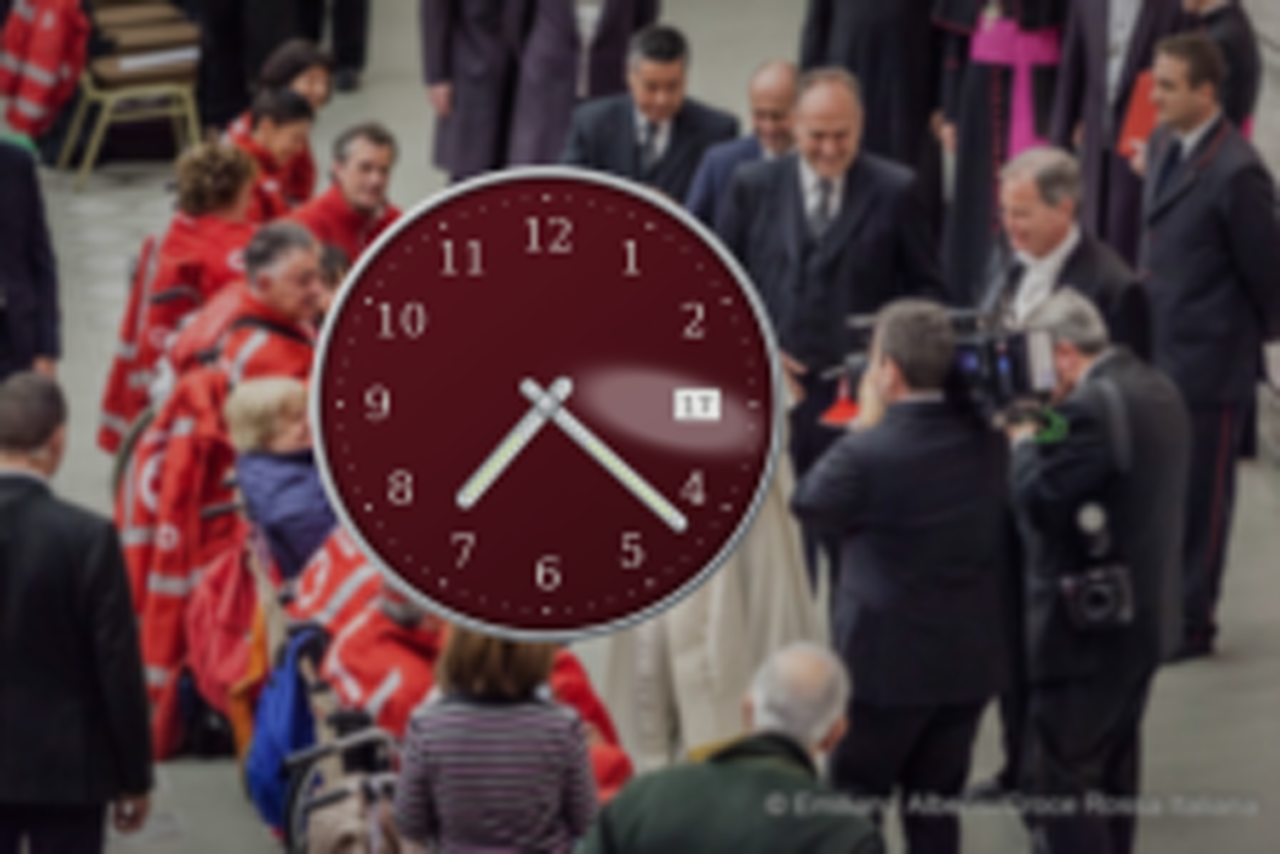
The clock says 7:22
